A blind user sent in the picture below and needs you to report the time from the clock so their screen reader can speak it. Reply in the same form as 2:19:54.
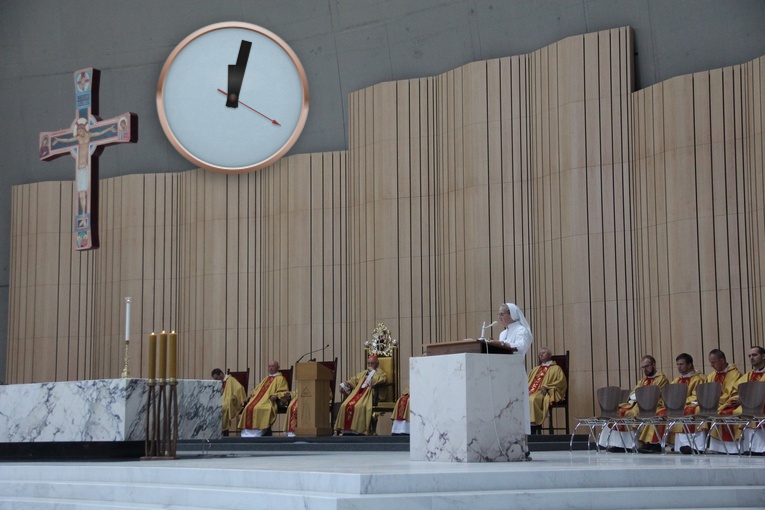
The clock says 12:02:20
